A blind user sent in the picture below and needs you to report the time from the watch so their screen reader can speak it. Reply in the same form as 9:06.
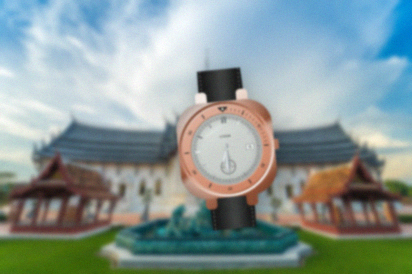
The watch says 6:30
